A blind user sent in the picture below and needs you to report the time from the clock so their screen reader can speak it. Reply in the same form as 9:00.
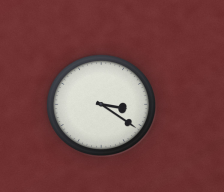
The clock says 3:21
